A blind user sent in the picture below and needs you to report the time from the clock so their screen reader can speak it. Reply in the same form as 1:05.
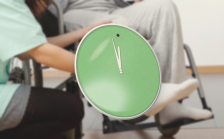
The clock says 11:58
